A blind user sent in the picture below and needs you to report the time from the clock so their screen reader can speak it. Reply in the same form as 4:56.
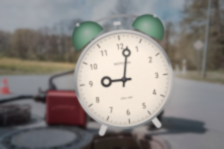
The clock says 9:02
